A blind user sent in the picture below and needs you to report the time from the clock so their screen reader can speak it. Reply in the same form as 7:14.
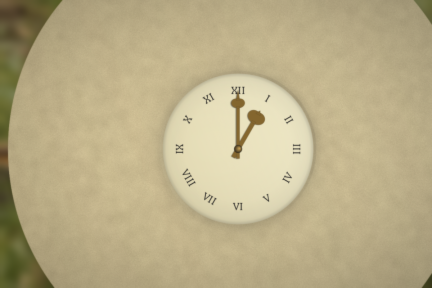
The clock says 1:00
